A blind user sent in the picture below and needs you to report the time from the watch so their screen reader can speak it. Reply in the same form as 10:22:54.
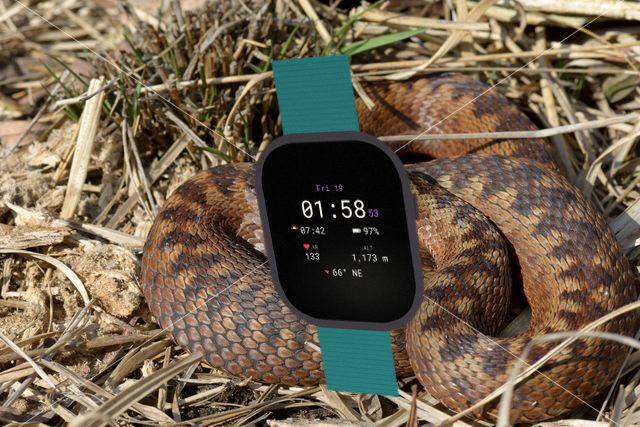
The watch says 1:58:53
